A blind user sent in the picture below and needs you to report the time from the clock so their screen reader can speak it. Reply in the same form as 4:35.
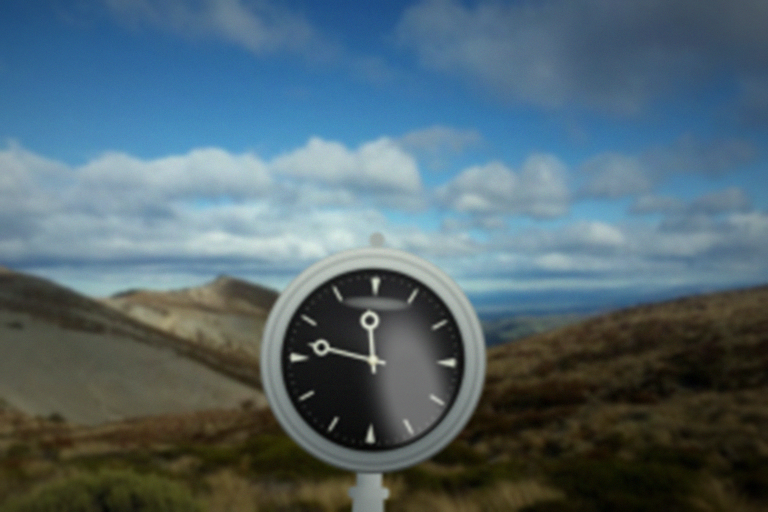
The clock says 11:47
